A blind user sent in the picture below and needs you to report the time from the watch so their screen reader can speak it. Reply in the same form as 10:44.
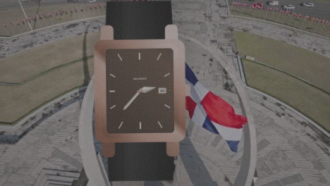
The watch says 2:37
